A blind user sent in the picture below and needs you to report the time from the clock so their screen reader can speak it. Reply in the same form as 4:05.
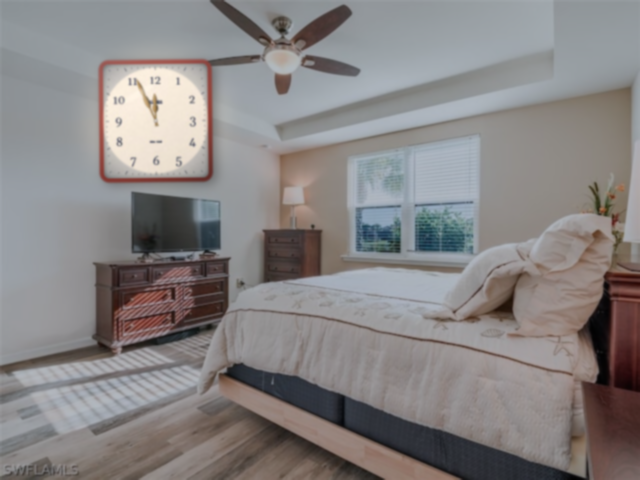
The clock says 11:56
